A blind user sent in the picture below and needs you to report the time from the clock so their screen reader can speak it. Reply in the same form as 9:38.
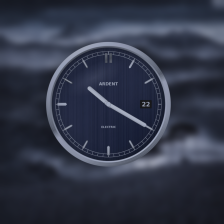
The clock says 10:20
